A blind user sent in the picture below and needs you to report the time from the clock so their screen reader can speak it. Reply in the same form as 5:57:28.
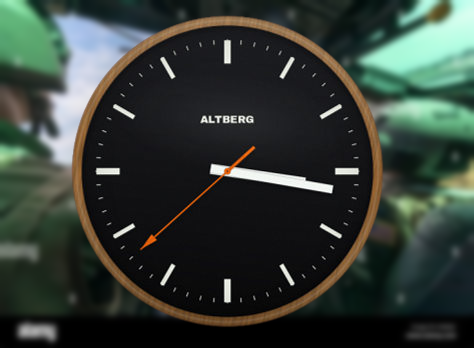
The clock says 3:16:38
